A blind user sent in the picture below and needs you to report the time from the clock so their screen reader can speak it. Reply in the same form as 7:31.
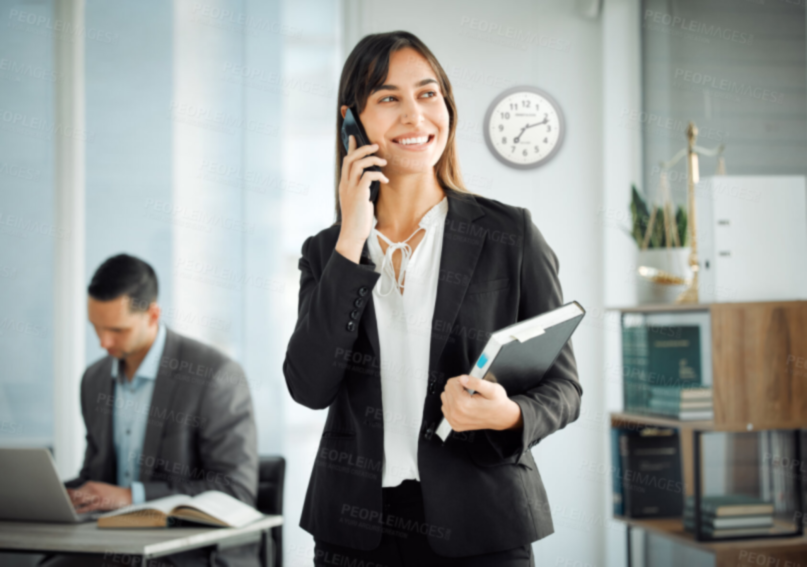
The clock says 7:12
